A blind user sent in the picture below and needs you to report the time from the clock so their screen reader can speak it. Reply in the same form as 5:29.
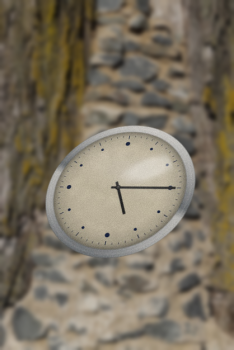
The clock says 5:15
